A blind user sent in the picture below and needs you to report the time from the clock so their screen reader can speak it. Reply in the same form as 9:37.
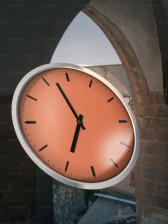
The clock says 6:57
